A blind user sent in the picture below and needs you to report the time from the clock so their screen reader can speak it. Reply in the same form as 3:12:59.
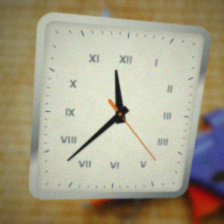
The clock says 11:37:23
